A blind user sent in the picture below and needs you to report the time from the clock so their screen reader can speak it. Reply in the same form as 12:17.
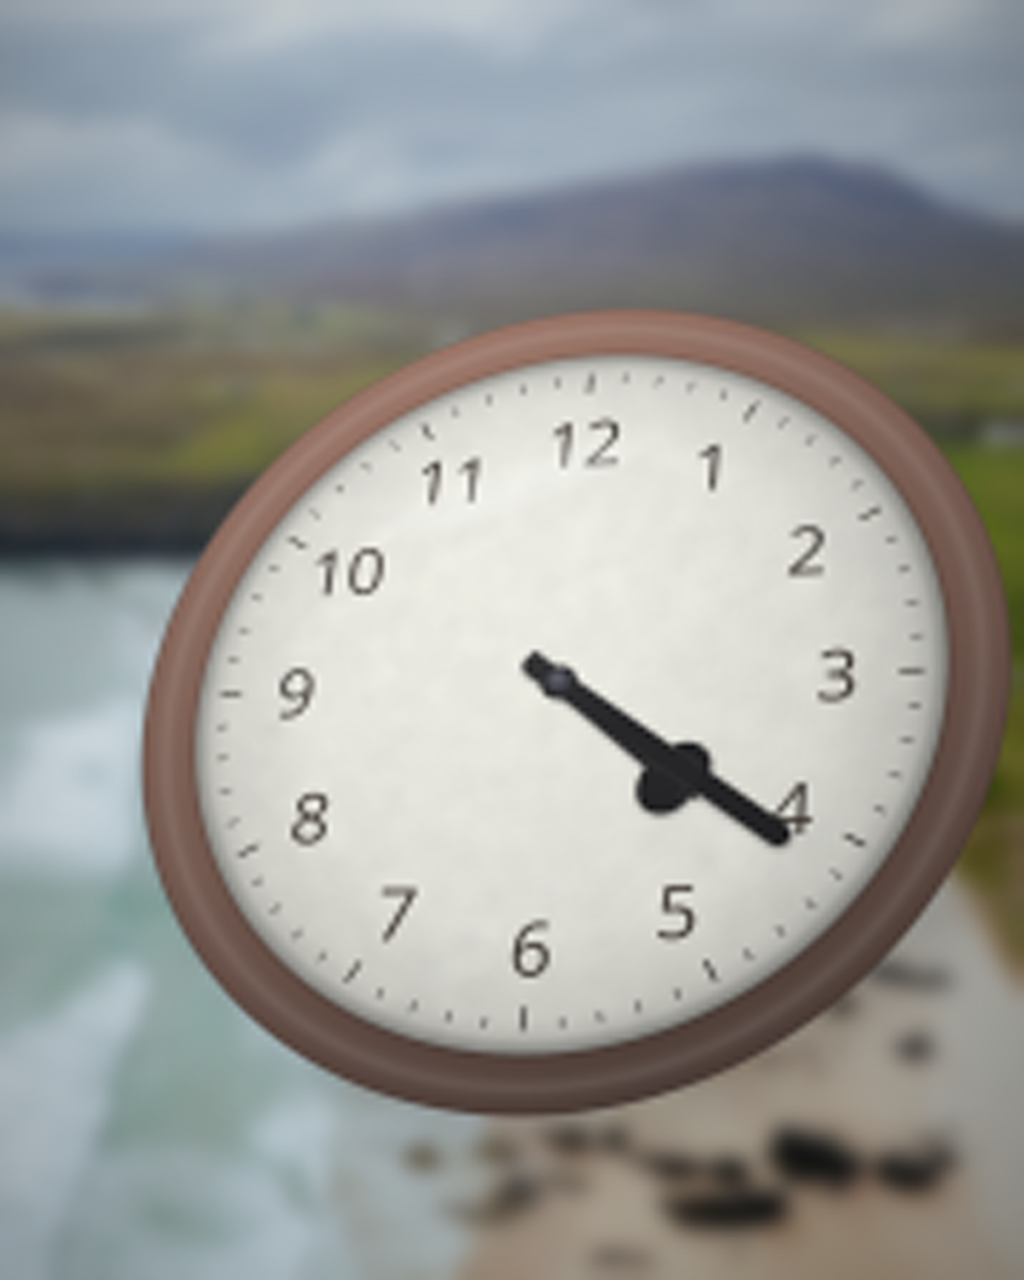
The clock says 4:21
